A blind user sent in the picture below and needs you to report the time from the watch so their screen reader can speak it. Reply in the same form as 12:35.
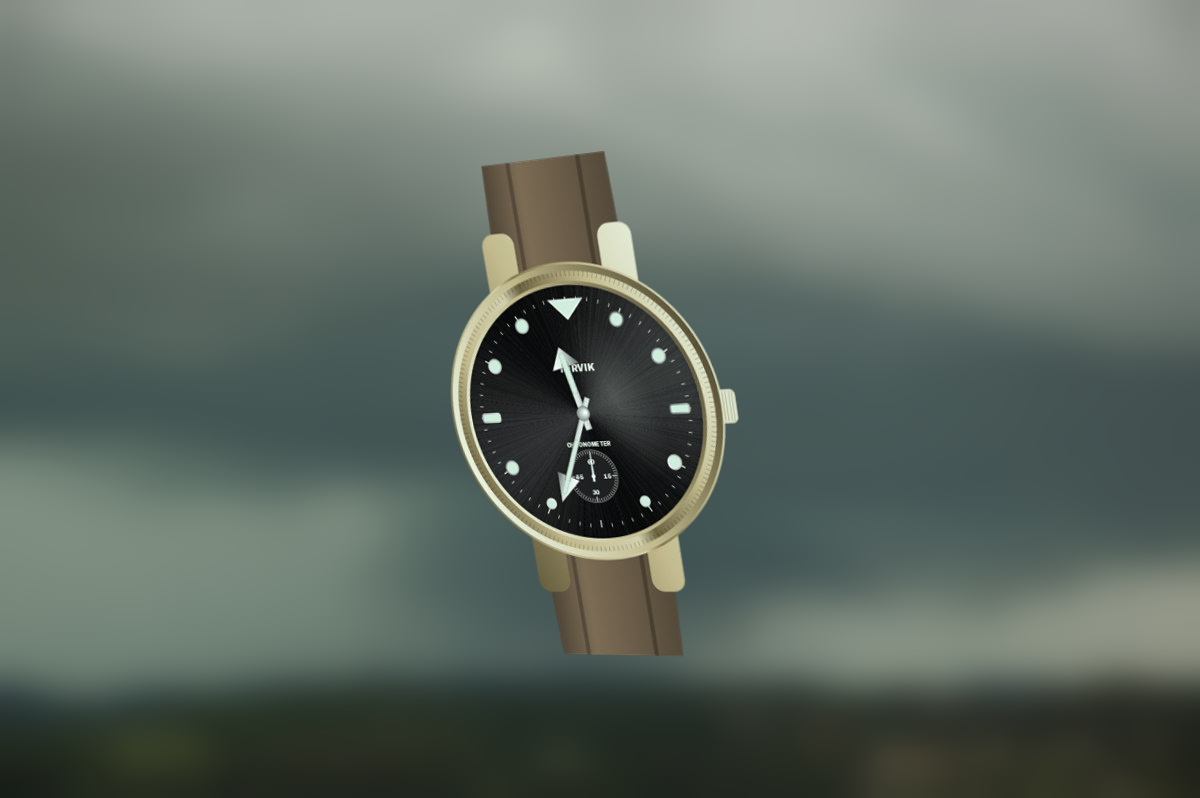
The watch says 11:34
